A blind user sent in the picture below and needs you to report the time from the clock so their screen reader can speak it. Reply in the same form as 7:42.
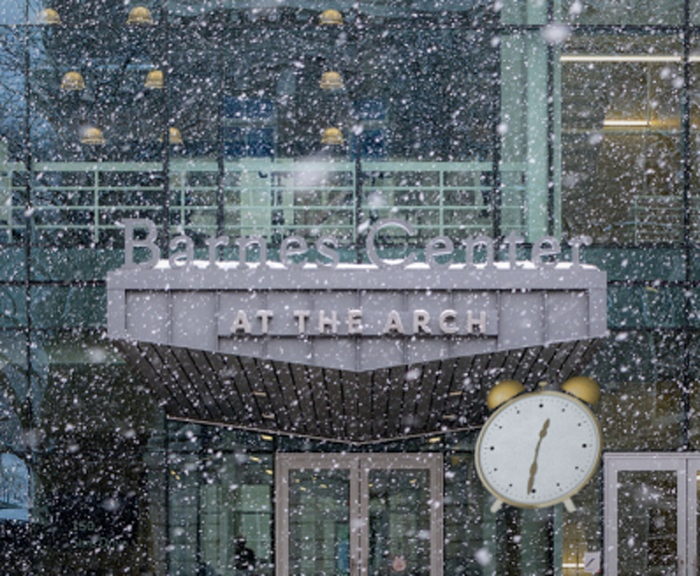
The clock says 12:31
